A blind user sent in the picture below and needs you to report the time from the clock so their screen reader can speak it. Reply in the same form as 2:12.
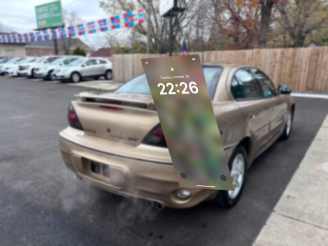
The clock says 22:26
